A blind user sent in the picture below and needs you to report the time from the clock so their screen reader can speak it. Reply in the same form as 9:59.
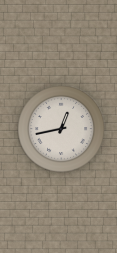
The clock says 12:43
